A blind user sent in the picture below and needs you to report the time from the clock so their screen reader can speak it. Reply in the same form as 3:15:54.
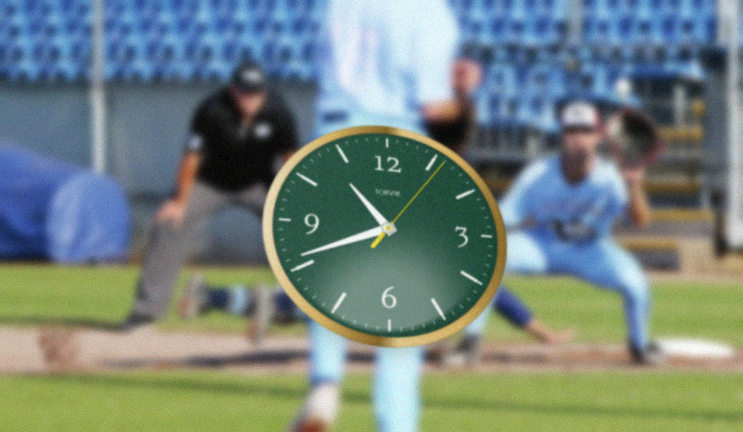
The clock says 10:41:06
